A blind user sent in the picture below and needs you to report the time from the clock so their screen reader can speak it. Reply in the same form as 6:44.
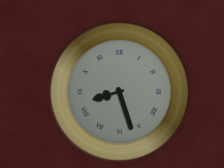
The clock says 8:27
